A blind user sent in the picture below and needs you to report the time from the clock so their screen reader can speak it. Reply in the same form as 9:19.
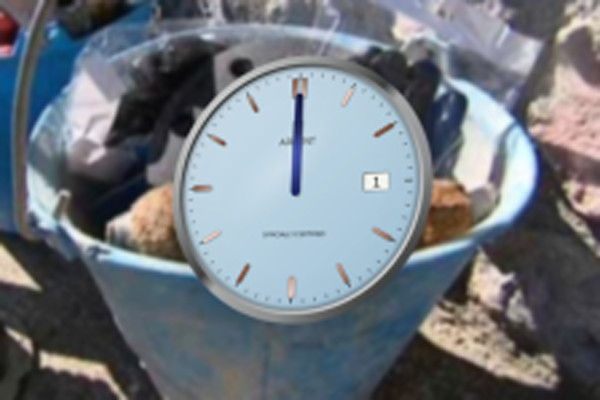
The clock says 12:00
